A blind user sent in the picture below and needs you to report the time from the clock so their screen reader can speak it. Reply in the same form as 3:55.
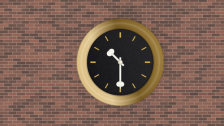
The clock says 10:30
